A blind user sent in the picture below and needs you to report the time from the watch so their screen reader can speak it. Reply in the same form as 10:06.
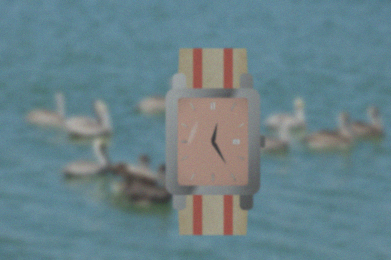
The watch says 12:25
